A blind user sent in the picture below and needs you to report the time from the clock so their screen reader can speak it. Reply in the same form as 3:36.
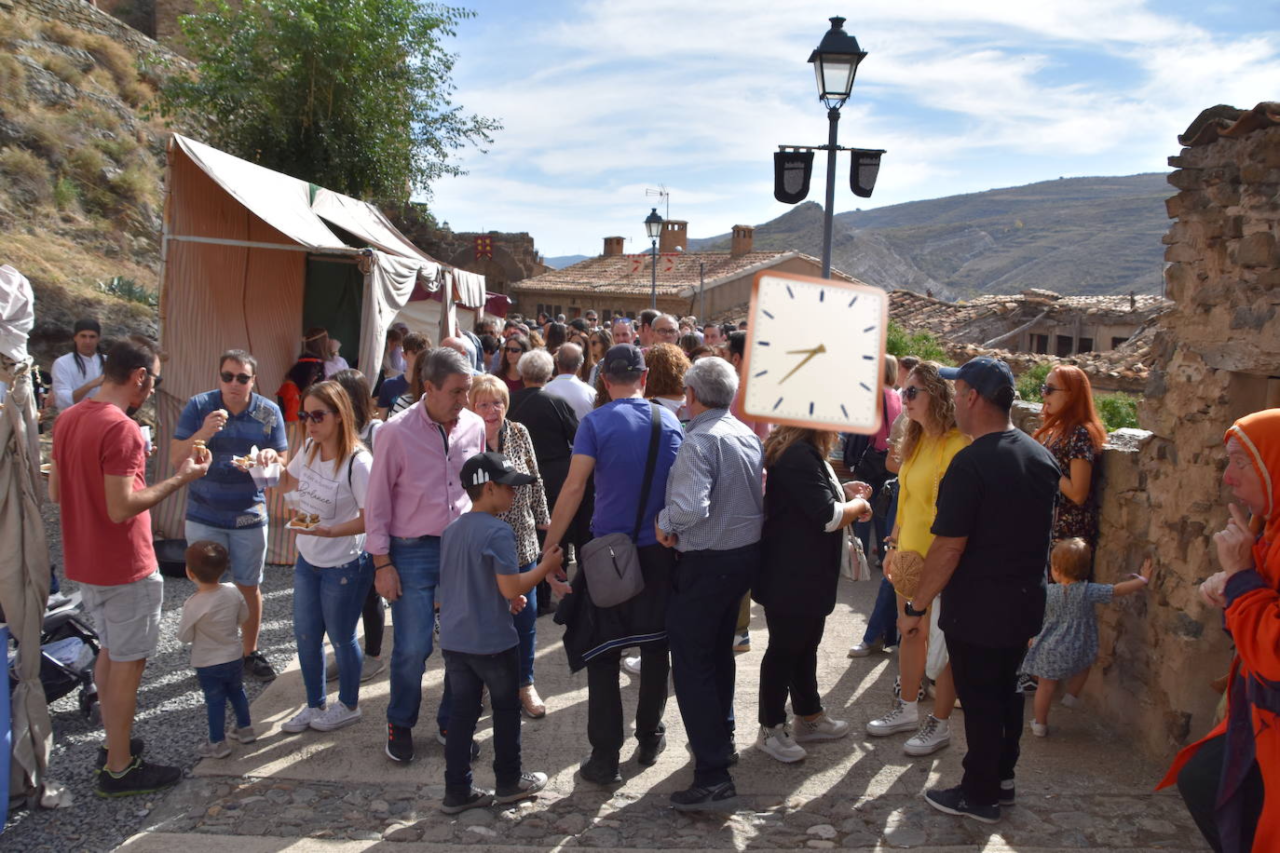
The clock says 8:37
